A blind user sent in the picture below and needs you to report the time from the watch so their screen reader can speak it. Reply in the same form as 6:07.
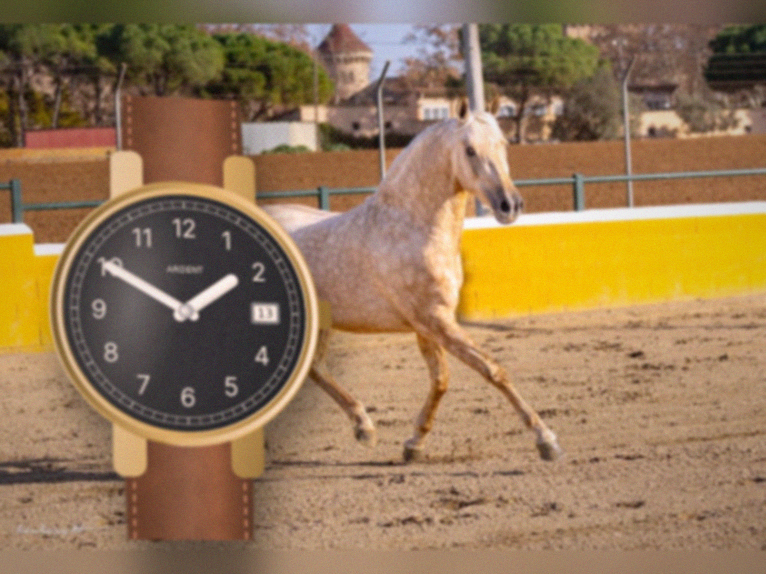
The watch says 1:50
